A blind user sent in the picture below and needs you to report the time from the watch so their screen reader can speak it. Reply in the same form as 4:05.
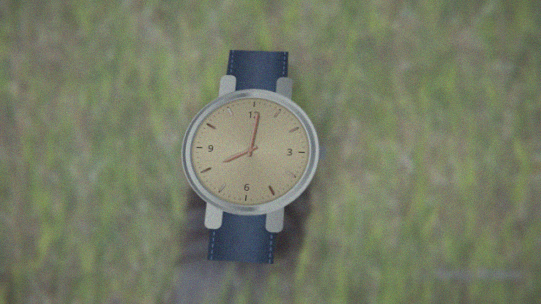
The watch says 8:01
